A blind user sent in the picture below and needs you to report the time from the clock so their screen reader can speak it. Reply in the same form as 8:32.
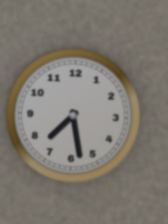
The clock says 7:28
